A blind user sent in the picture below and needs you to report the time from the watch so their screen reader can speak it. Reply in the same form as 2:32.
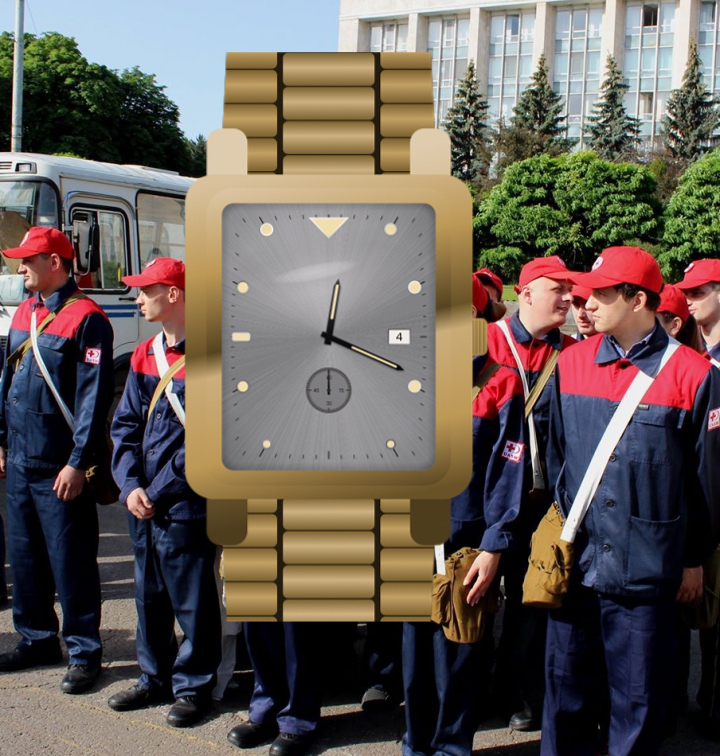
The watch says 12:19
